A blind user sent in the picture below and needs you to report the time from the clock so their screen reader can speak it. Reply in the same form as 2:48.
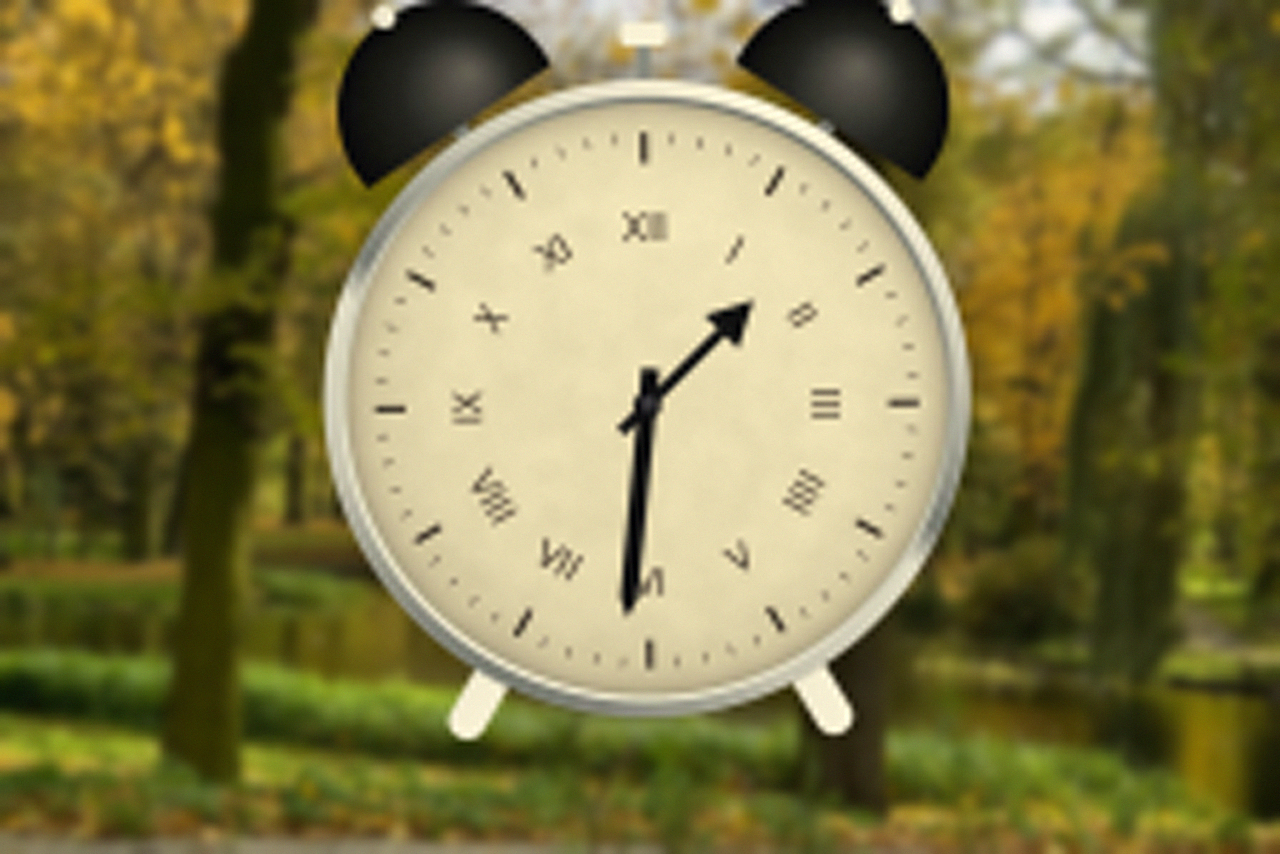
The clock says 1:31
